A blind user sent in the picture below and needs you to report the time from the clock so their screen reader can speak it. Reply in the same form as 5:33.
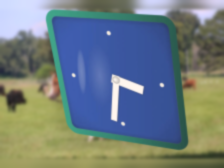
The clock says 3:32
